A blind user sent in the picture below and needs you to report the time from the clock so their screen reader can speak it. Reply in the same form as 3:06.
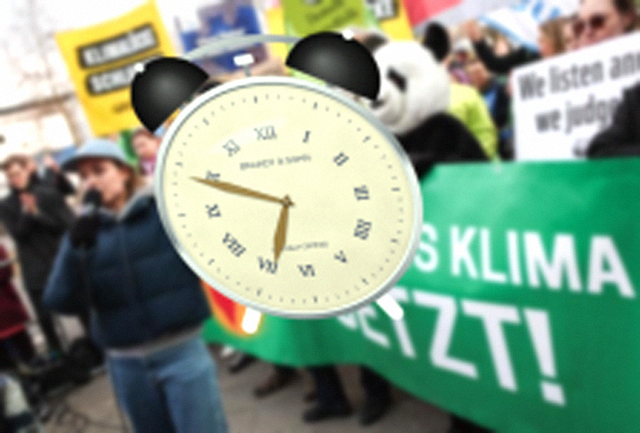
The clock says 6:49
